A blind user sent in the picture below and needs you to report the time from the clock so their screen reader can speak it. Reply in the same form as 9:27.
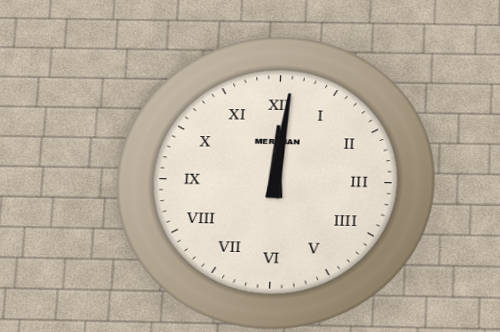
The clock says 12:01
